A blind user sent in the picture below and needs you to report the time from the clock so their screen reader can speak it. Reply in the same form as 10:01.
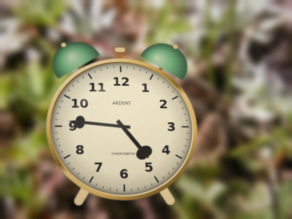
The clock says 4:46
